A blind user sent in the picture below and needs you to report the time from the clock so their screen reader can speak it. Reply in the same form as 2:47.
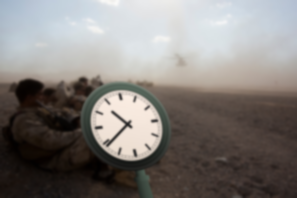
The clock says 10:39
